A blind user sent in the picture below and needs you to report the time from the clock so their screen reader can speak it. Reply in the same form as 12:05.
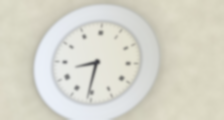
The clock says 8:31
